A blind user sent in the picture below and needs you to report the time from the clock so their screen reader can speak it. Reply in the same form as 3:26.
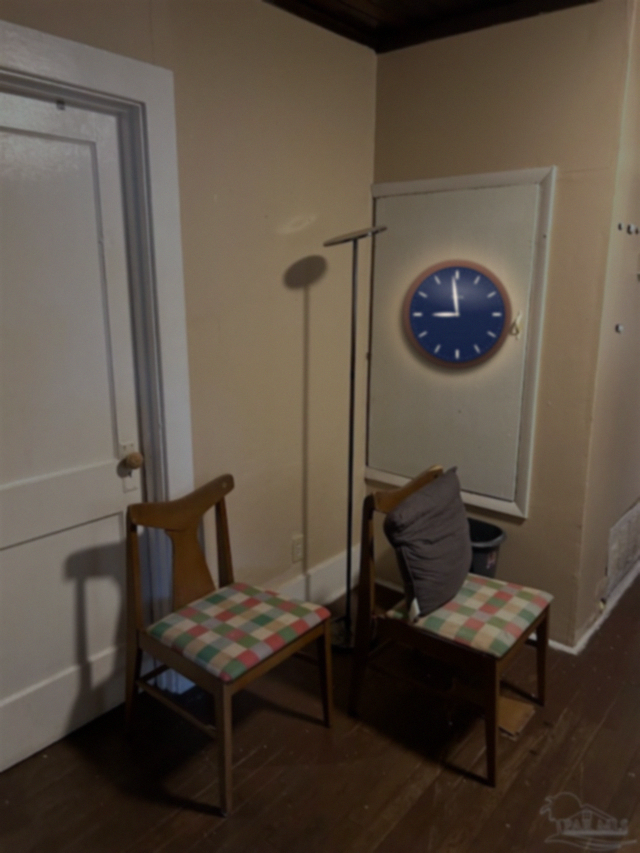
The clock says 8:59
